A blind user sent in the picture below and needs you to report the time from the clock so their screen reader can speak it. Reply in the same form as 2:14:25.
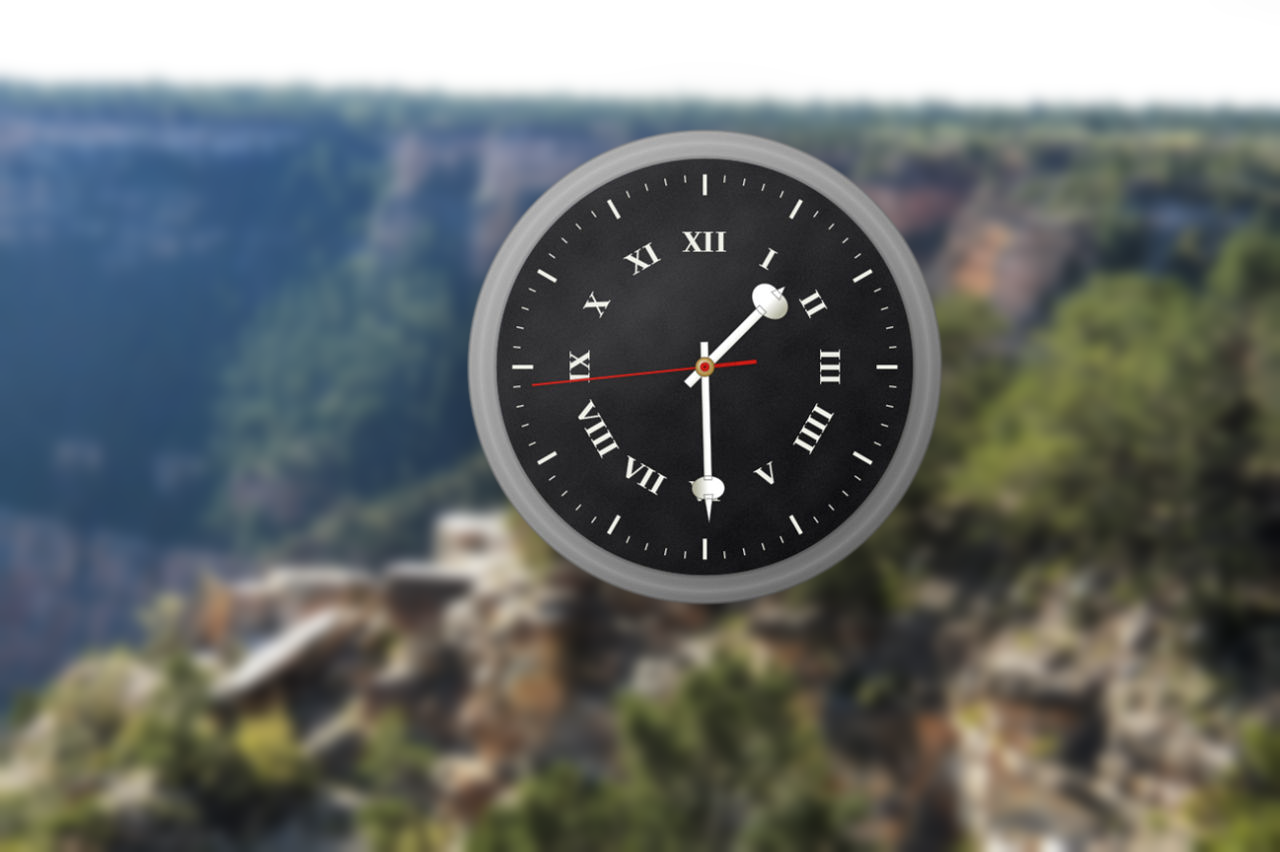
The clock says 1:29:44
